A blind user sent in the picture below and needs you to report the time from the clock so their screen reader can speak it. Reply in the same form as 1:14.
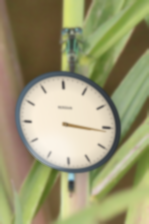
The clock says 3:16
